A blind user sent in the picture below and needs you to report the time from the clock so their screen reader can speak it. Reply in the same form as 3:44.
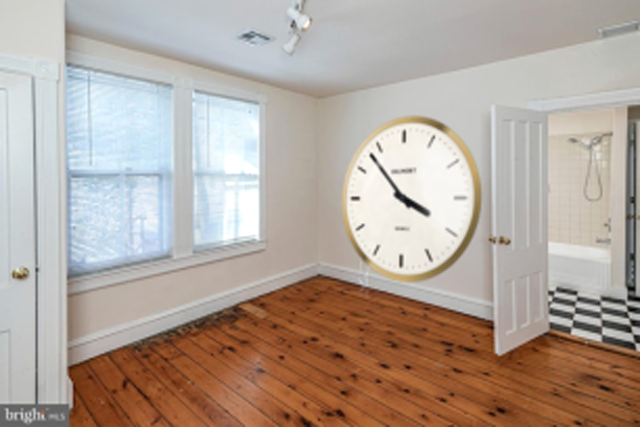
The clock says 3:53
